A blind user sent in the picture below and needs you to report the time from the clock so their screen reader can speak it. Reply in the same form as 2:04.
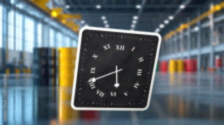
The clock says 5:41
